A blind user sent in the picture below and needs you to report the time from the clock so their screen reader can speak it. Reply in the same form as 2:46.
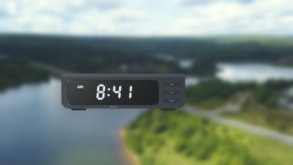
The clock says 8:41
